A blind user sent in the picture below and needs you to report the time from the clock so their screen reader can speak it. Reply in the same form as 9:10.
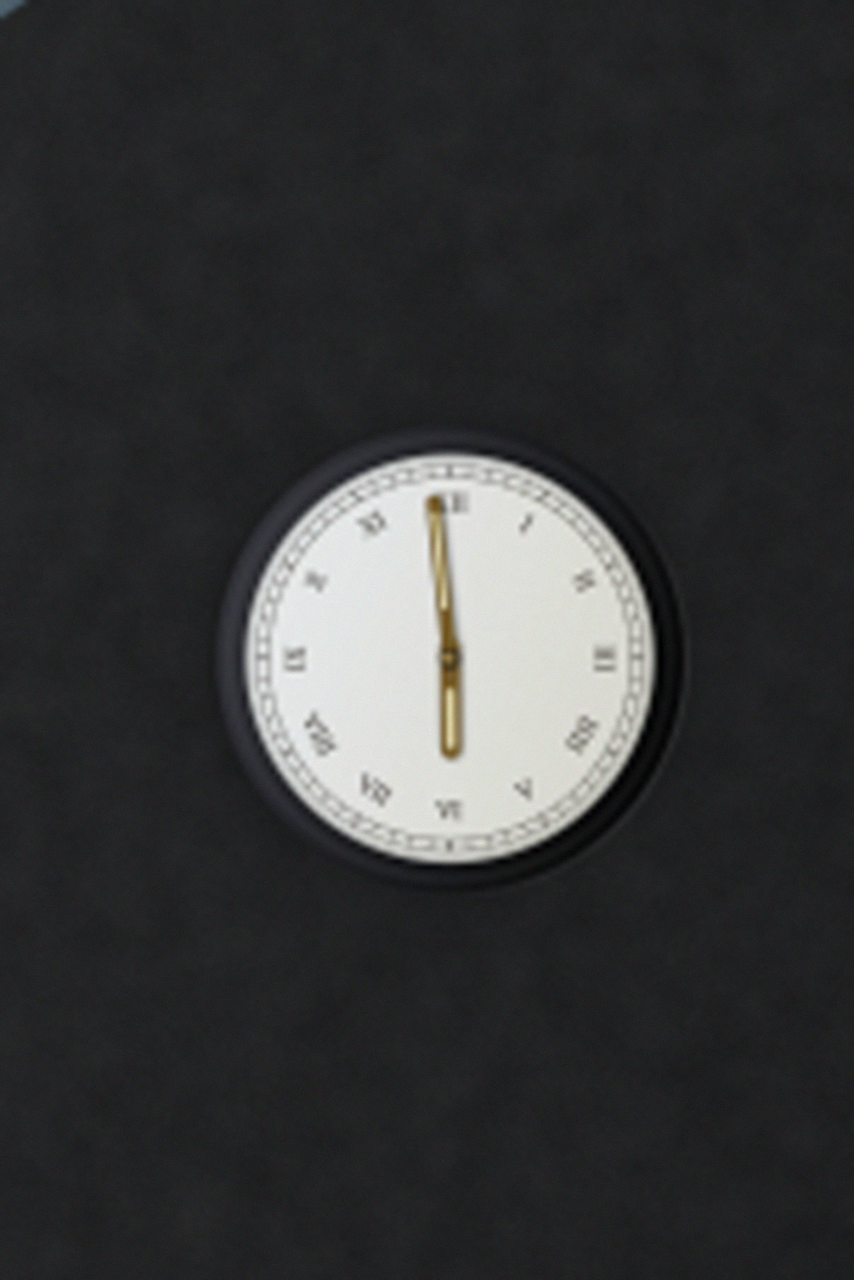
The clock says 5:59
